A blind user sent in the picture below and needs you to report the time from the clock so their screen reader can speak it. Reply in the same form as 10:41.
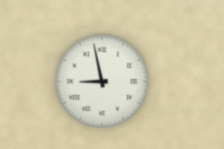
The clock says 8:58
